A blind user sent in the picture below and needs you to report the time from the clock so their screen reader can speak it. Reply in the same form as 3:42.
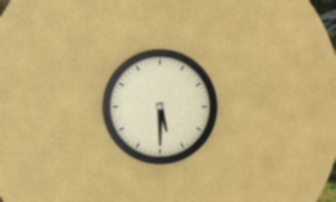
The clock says 5:30
